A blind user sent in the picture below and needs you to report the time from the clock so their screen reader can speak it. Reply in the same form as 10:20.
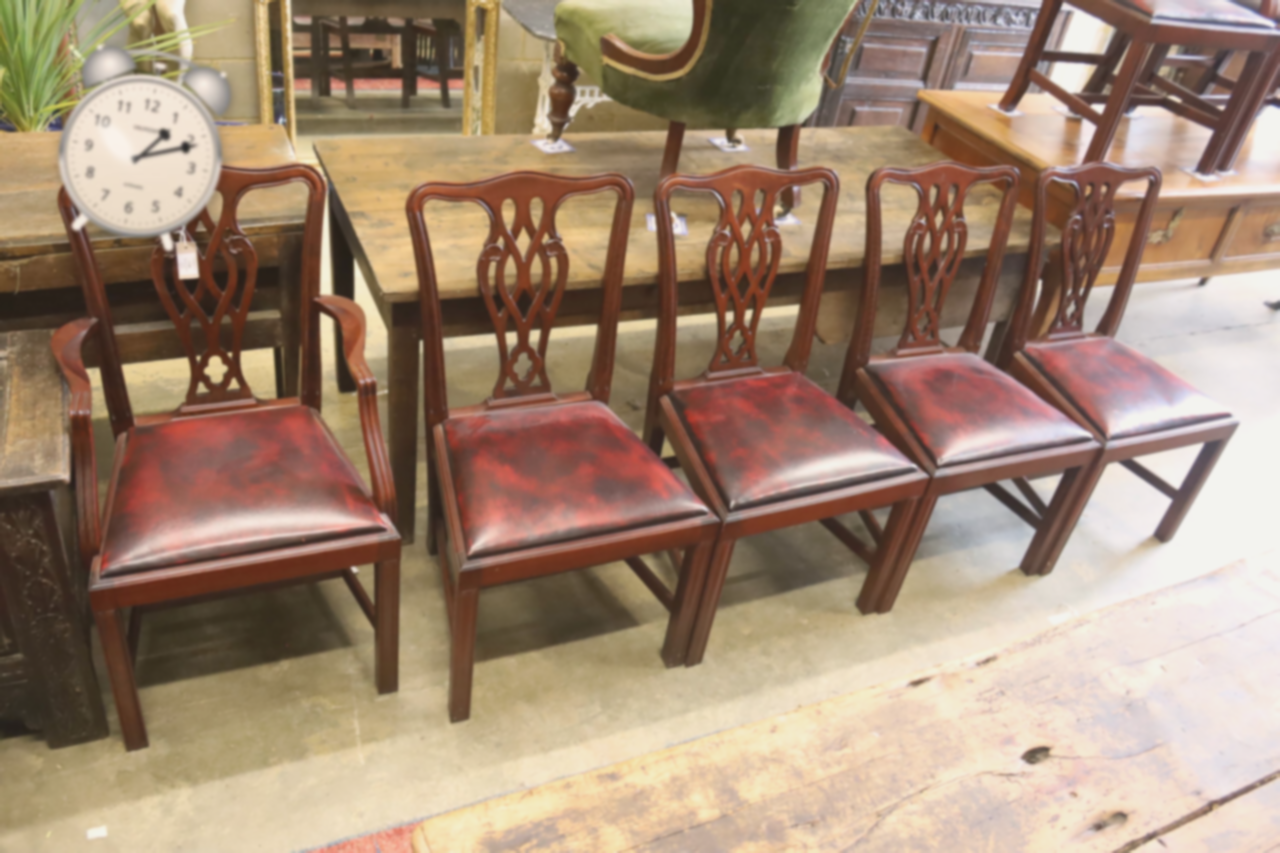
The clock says 1:11
